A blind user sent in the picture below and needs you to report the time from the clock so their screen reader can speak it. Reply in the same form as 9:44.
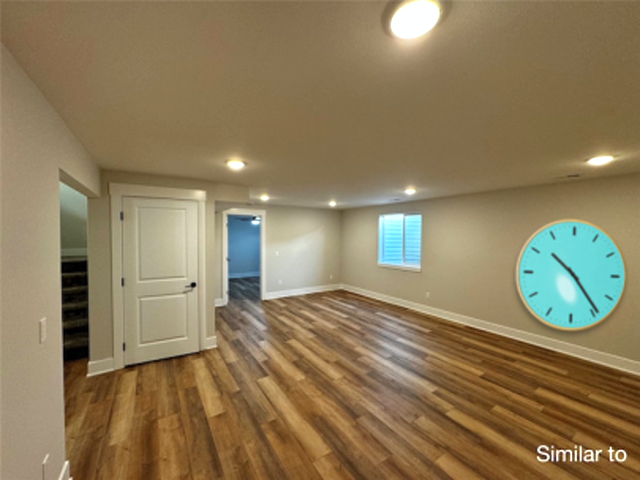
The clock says 10:24
